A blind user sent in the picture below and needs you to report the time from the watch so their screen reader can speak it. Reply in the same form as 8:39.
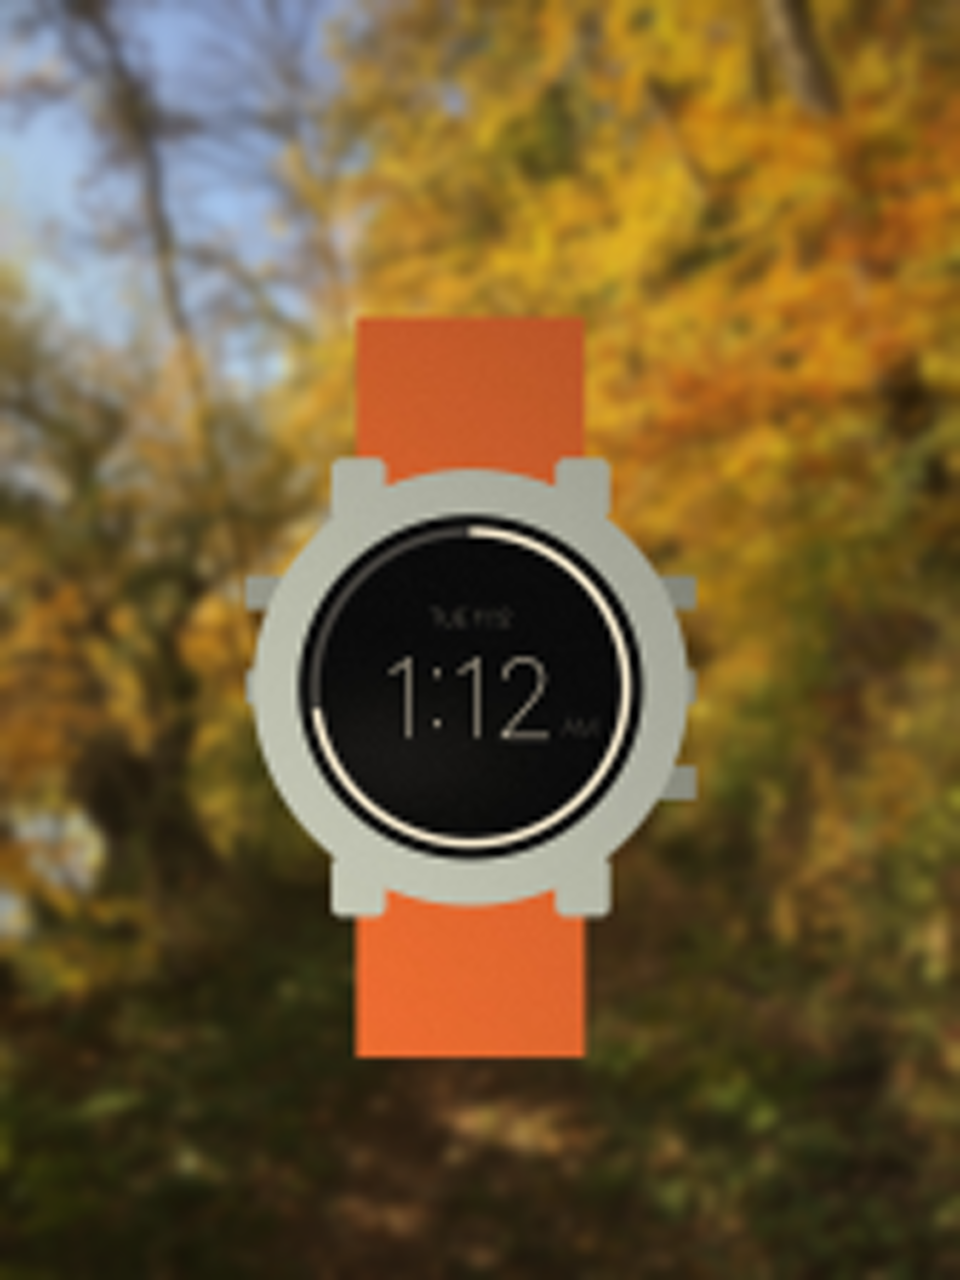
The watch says 1:12
